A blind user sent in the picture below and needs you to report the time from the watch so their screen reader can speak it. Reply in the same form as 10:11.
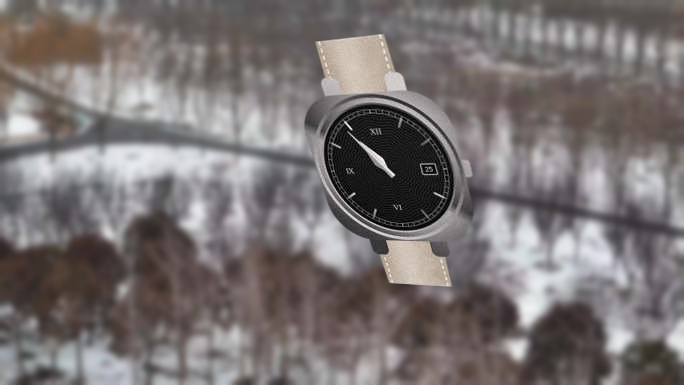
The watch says 10:54
